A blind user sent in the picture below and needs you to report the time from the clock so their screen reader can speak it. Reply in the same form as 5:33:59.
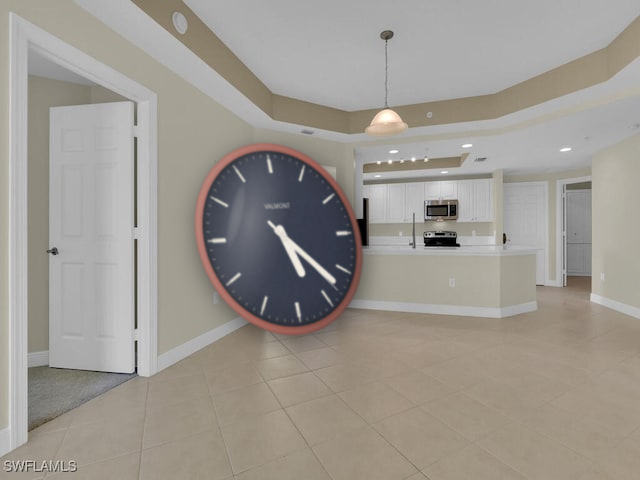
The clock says 5:22:23
